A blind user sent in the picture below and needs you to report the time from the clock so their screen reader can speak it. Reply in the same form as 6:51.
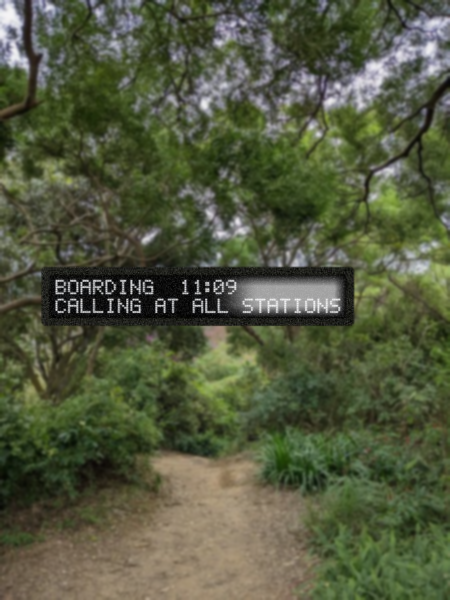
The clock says 11:09
